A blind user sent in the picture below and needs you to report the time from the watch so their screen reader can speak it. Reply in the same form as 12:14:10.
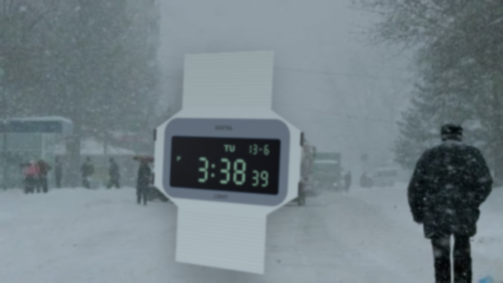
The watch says 3:38:39
